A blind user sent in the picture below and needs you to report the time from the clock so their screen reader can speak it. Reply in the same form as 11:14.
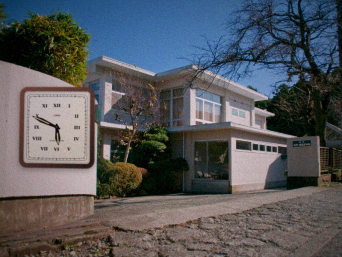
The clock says 5:49
